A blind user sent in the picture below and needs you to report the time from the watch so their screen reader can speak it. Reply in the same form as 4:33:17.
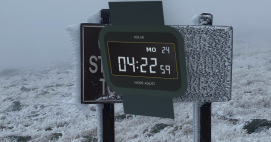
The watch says 4:22:59
